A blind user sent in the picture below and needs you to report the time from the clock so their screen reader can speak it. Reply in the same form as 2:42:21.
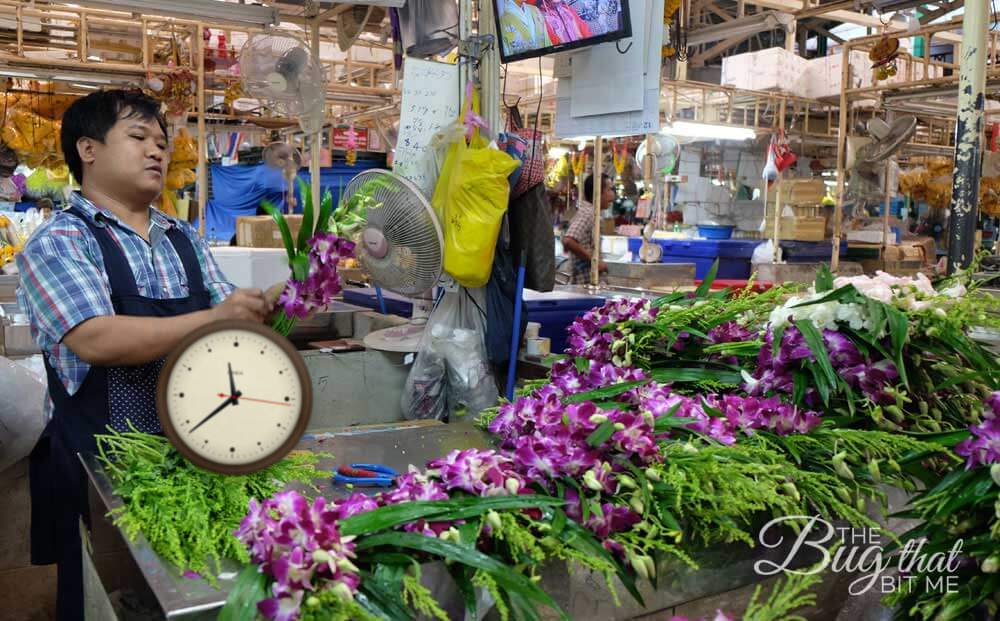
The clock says 11:38:16
